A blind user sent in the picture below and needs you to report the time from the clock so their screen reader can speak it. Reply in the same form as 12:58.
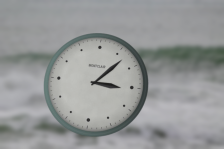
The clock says 3:07
